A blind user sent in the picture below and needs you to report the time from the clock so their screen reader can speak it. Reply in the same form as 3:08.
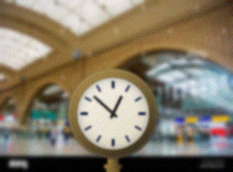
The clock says 12:52
